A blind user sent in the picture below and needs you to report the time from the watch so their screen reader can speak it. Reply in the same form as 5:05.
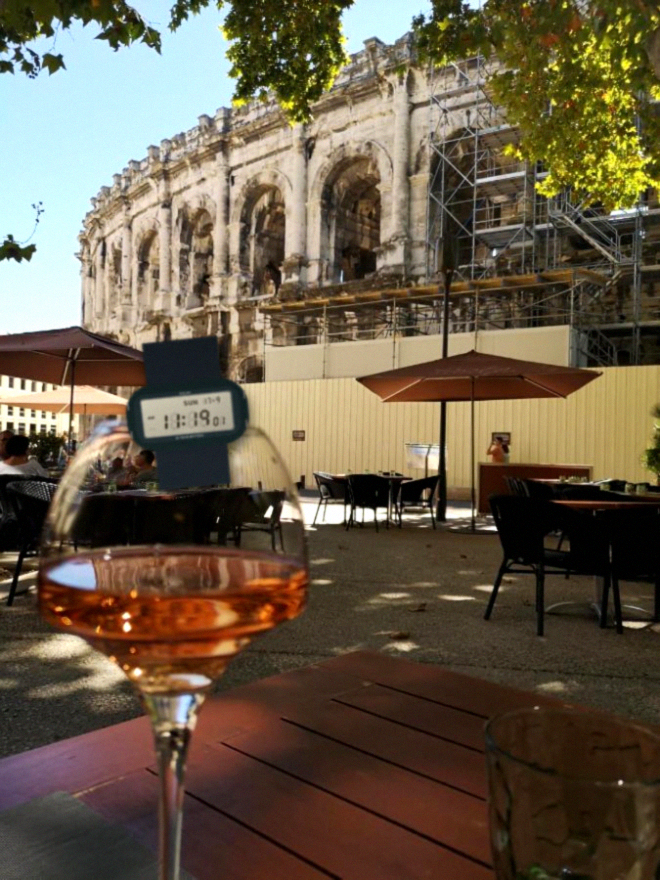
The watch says 11:19
